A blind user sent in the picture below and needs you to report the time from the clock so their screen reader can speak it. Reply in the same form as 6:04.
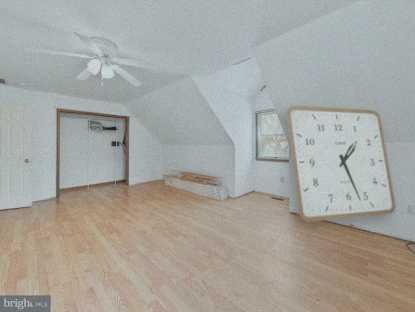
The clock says 1:27
